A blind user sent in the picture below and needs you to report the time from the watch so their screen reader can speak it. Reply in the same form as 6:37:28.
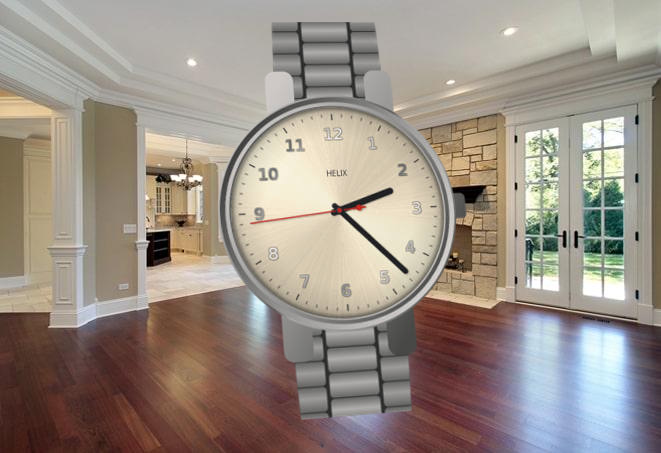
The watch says 2:22:44
